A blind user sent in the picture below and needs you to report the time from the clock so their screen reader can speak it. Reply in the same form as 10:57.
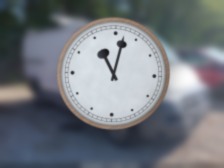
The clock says 11:02
